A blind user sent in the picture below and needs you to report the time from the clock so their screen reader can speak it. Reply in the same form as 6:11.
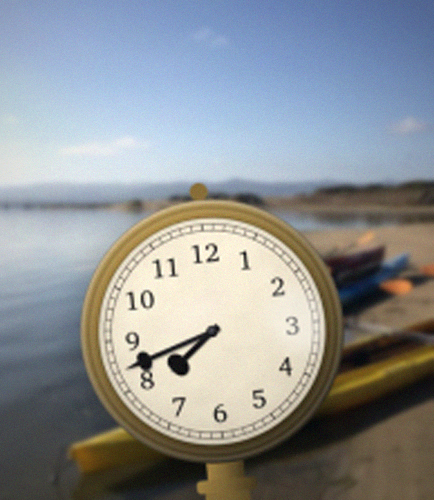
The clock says 7:42
